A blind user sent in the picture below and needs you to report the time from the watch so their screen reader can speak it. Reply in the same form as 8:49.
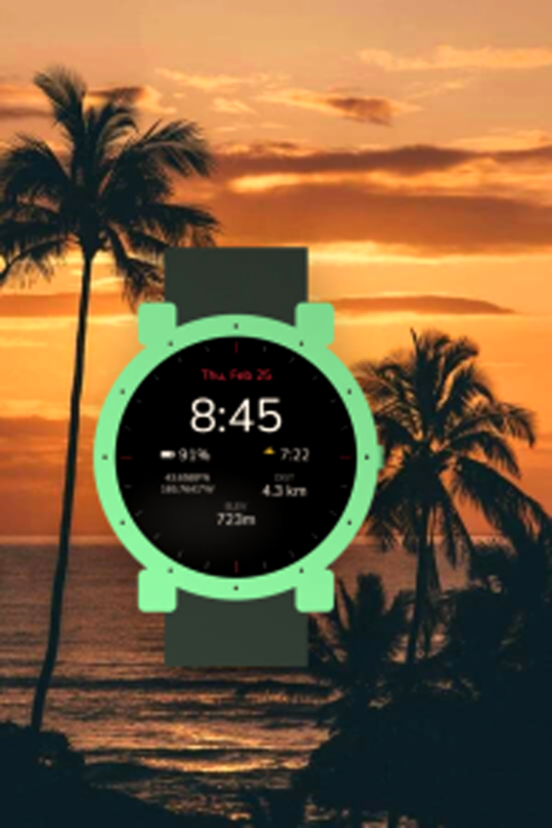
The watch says 8:45
